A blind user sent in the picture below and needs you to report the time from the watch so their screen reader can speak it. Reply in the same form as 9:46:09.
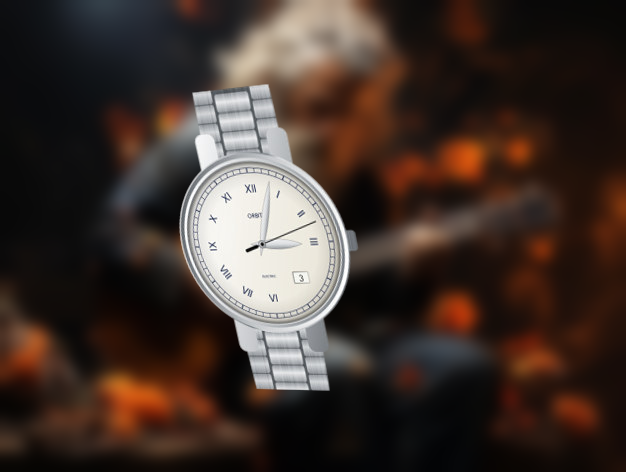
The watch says 3:03:12
